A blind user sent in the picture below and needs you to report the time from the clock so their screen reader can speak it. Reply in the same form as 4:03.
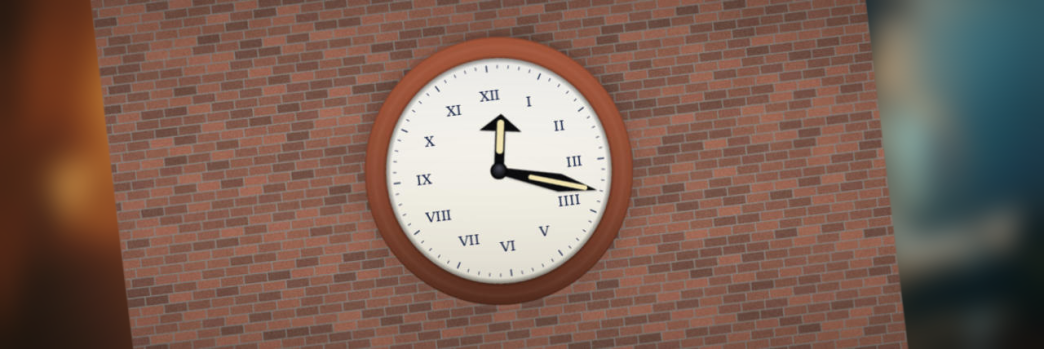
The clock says 12:18
